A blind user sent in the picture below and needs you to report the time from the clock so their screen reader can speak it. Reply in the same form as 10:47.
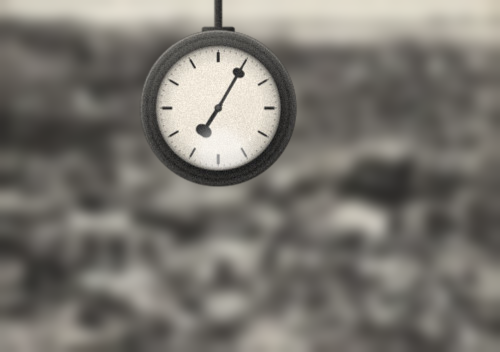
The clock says 7:05
